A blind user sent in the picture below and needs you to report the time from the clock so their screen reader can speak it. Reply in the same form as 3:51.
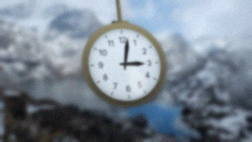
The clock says 3:02
